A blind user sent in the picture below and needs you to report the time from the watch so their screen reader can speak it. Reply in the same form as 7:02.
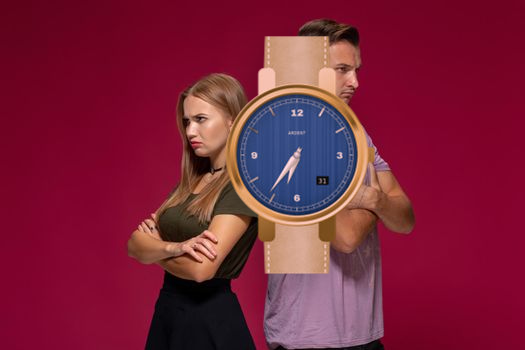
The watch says 6:36
